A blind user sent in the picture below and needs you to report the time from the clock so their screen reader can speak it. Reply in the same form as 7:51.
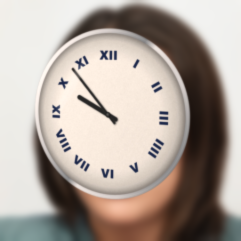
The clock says 9:53
